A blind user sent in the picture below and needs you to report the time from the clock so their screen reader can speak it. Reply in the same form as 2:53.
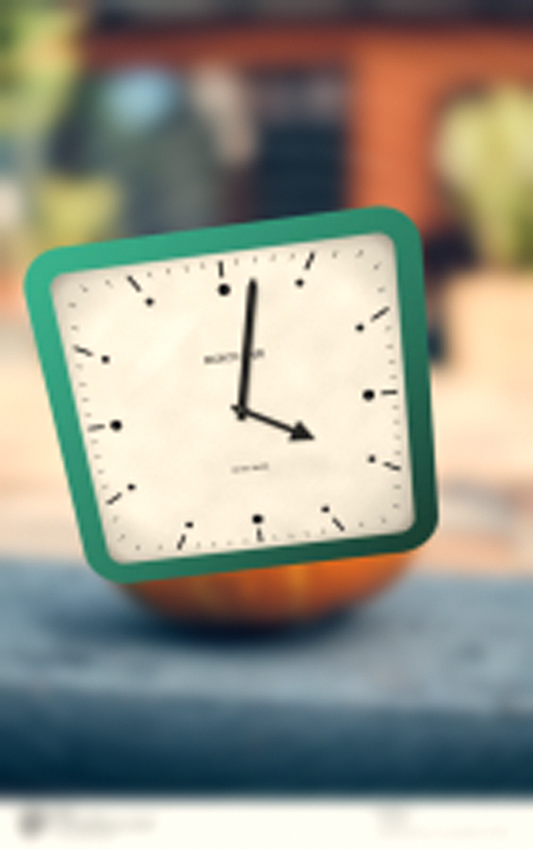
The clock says 4:02
